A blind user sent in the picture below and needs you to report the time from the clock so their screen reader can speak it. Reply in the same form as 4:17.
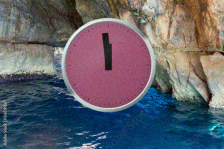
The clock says 11:59
